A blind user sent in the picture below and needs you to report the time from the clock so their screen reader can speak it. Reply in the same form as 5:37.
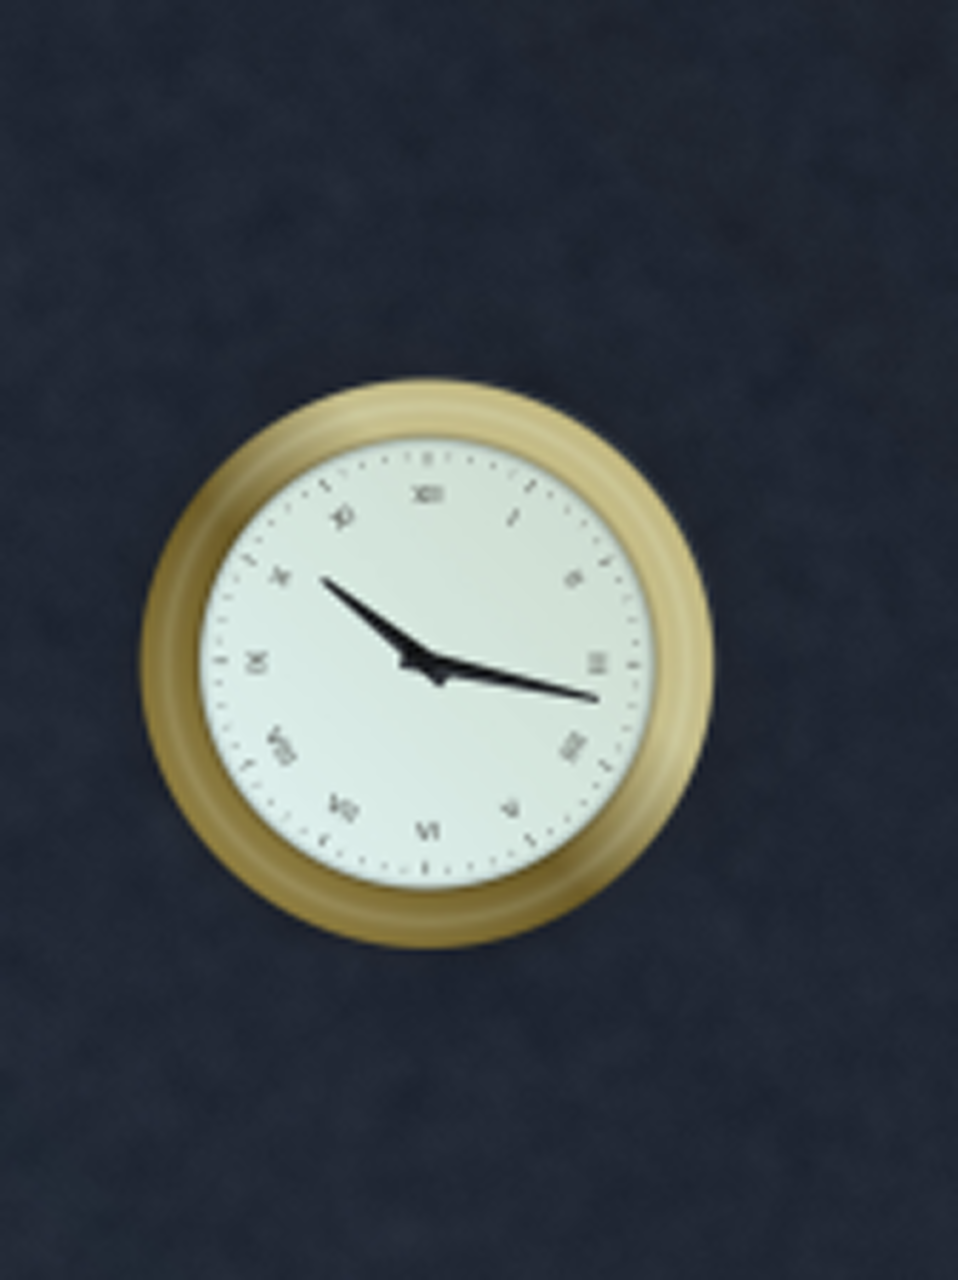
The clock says 10:17
